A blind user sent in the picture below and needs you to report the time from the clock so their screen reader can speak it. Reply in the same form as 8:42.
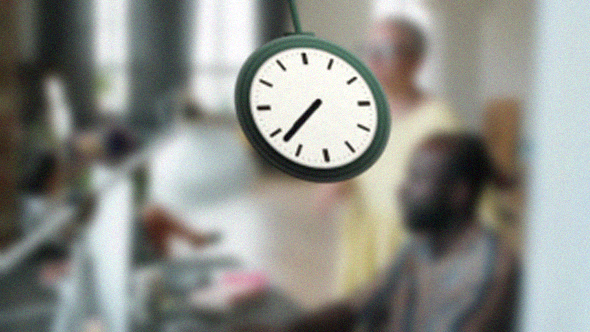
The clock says 7:38
